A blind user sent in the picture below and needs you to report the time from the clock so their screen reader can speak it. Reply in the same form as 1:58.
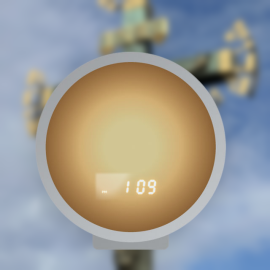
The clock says 1:09
